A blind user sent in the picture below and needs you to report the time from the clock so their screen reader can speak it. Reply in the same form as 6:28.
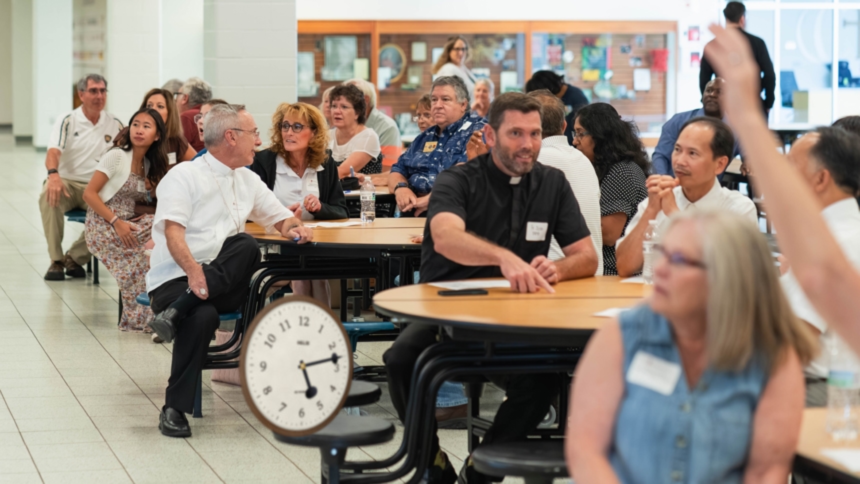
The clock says 5:13
